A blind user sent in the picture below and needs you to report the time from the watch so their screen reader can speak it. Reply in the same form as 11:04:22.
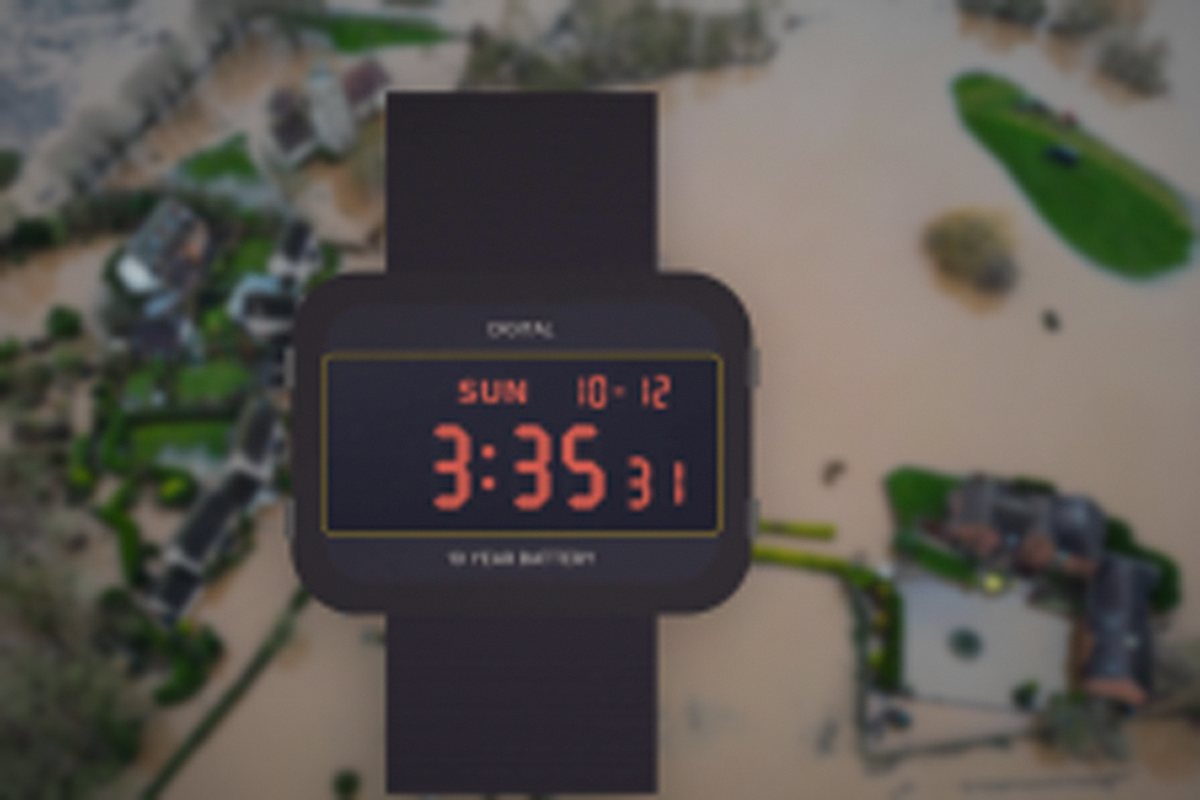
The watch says 3:35:31
